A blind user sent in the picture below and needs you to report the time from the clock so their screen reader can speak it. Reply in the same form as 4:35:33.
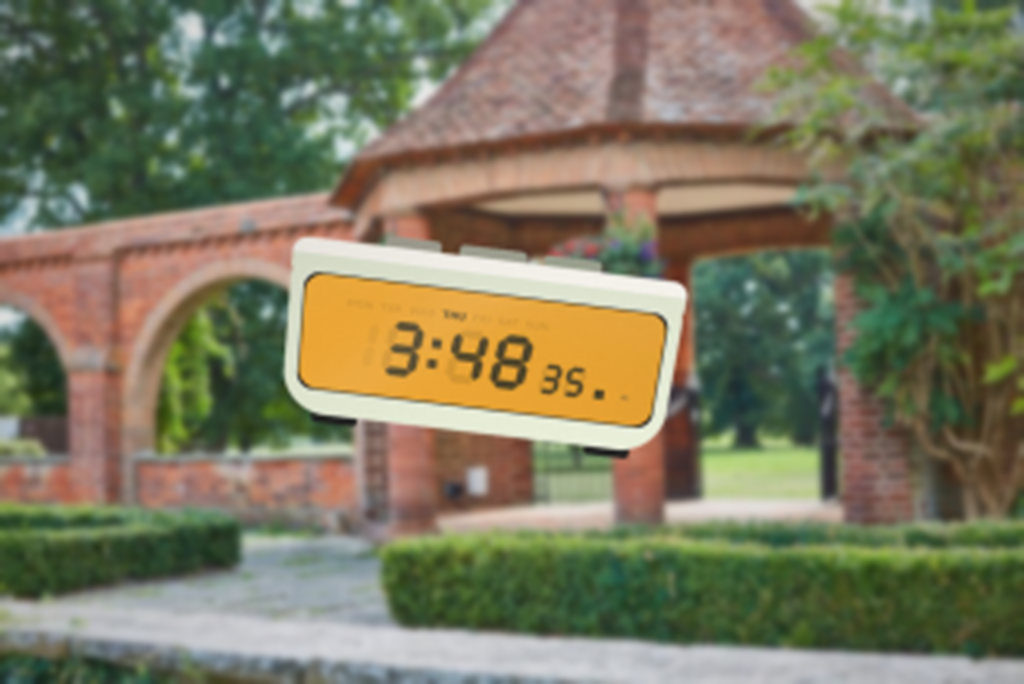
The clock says 3:48:35
